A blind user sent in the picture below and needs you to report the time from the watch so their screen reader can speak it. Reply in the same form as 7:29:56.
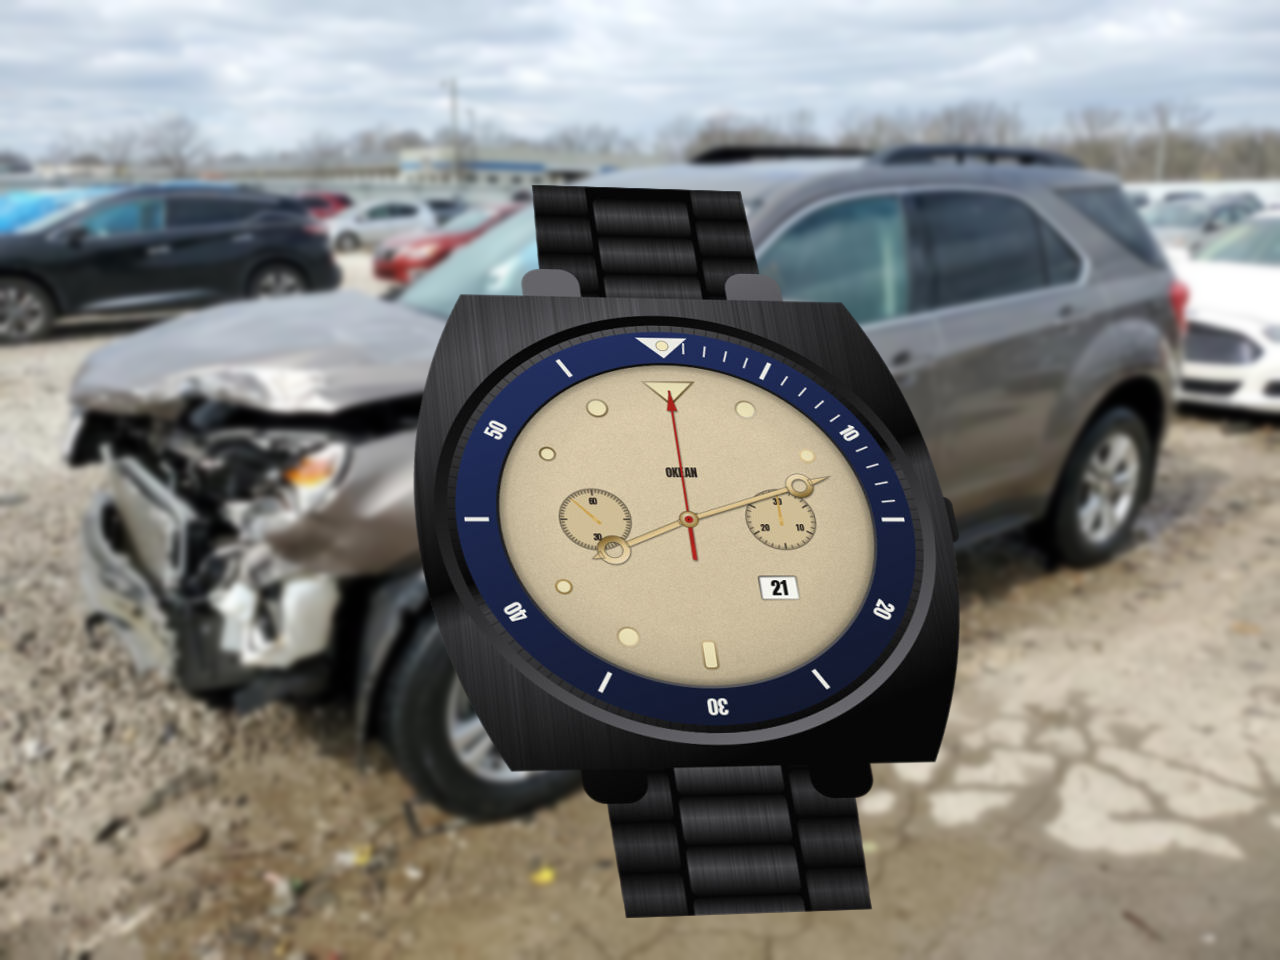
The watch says 8:11:53
